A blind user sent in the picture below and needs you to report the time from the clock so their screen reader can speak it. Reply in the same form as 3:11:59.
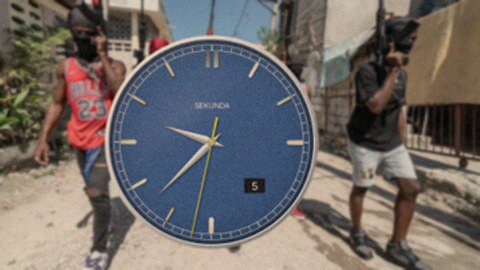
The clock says 9:37:32
